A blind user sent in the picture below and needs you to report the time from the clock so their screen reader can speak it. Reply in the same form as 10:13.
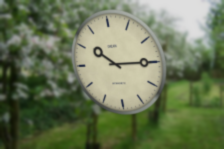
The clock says 10:15
